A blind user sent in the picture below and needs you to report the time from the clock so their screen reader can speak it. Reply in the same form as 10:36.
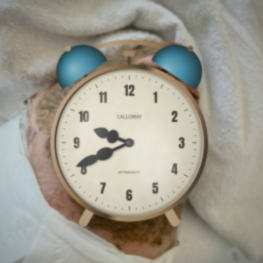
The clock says 9:41
